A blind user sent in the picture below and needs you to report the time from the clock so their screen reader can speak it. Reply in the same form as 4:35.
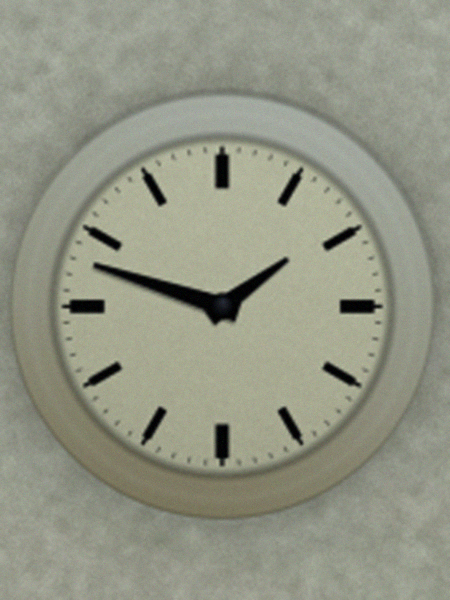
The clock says 1:48
